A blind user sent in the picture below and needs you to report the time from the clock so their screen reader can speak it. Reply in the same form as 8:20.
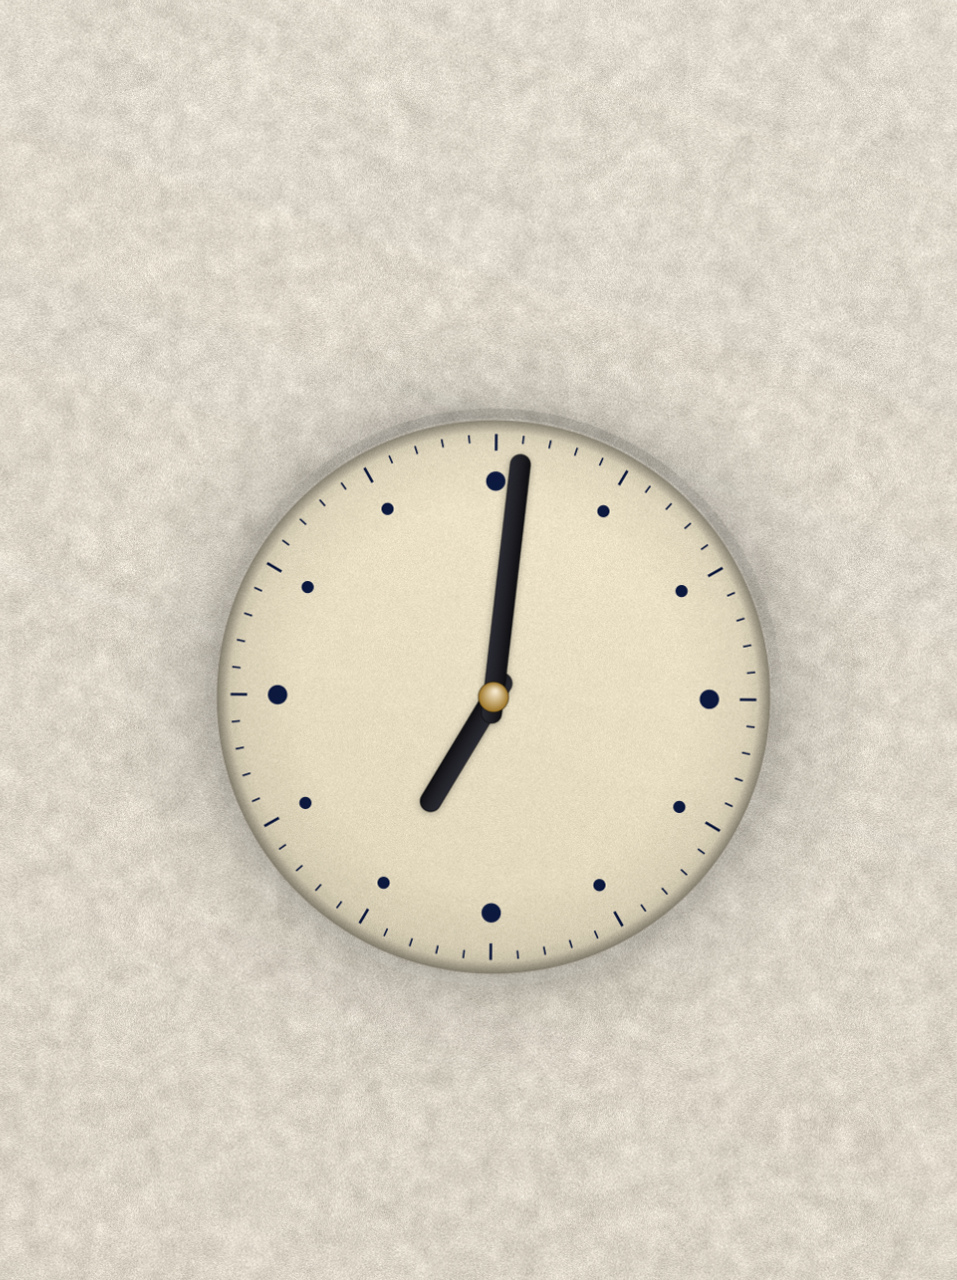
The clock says 7:01
